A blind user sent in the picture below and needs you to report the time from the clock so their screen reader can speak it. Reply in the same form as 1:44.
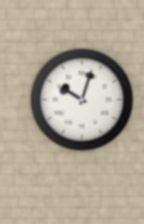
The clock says 10:03
